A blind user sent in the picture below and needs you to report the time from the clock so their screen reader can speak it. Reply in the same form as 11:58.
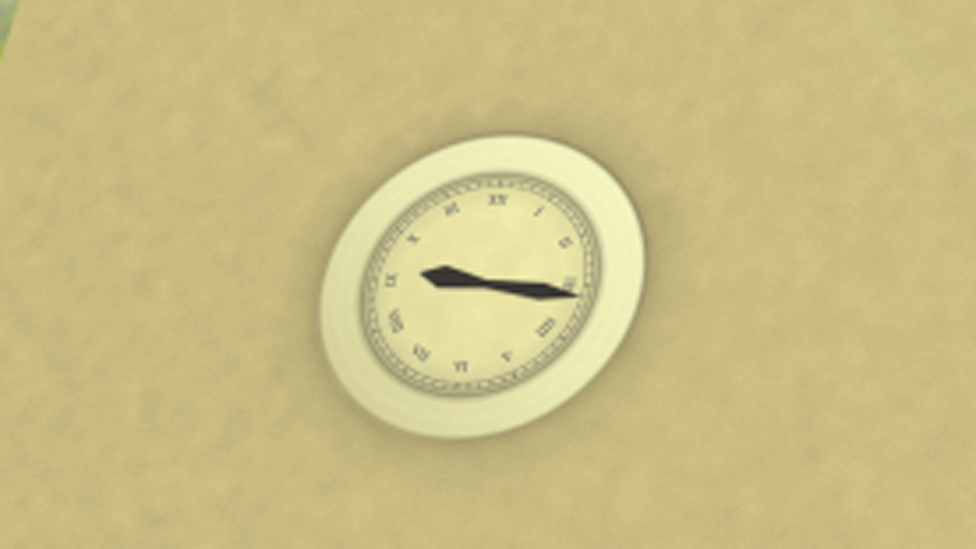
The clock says 9:16
